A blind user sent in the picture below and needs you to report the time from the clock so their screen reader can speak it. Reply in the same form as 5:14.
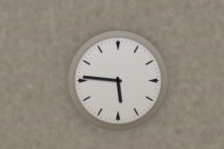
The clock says 5:46
